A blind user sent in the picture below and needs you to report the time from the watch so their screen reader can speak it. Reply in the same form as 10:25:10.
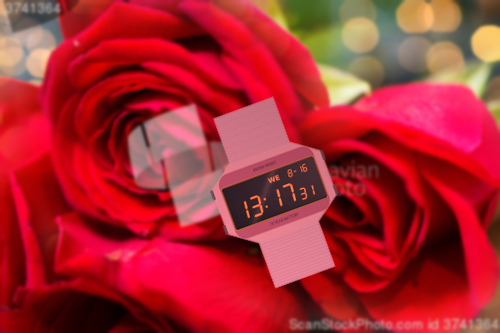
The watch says 13:17:31
